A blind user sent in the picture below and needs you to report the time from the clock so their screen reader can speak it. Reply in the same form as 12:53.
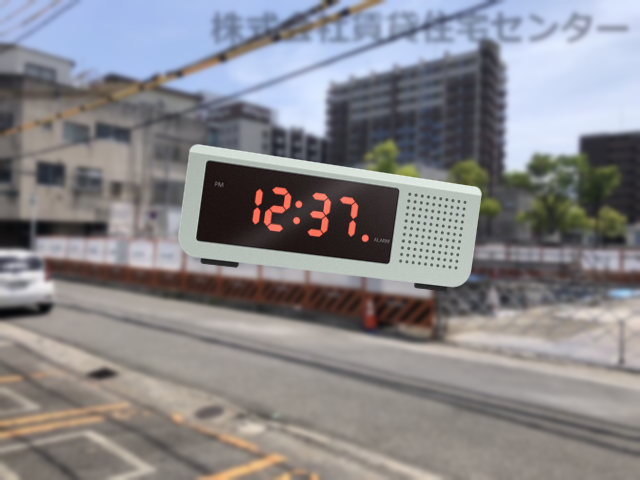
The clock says 12:37
